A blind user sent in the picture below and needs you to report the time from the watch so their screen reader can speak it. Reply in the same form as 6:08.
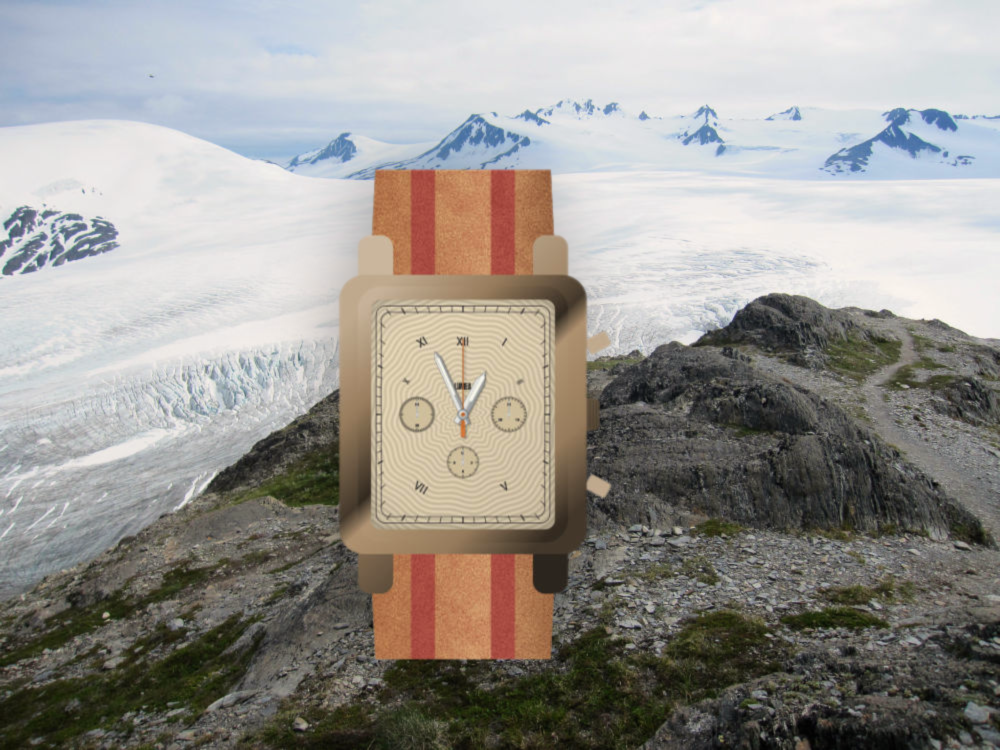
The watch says 12:56
